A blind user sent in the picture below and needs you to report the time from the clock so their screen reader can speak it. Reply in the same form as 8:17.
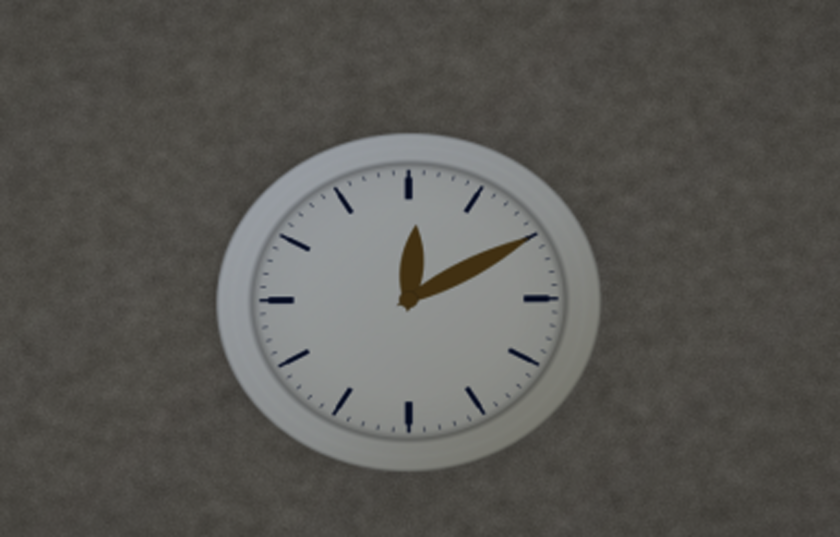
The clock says 12:10
